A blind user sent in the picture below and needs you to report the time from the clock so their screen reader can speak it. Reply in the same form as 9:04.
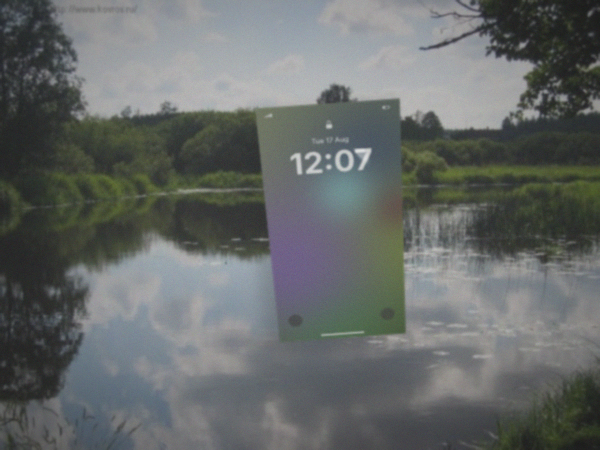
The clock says 12:07
